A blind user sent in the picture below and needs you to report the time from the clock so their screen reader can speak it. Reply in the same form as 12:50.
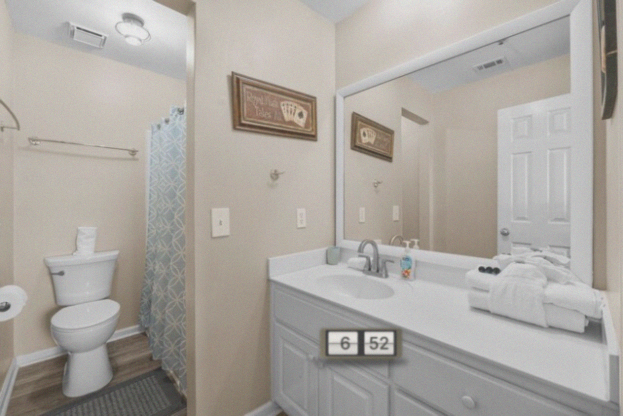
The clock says 6:52
